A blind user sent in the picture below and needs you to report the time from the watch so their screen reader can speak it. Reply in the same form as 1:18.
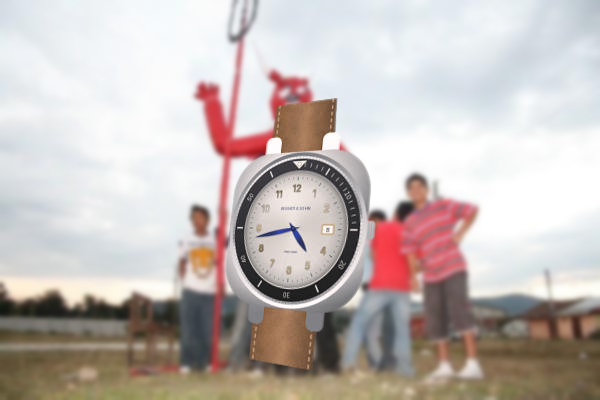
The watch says 4:43
